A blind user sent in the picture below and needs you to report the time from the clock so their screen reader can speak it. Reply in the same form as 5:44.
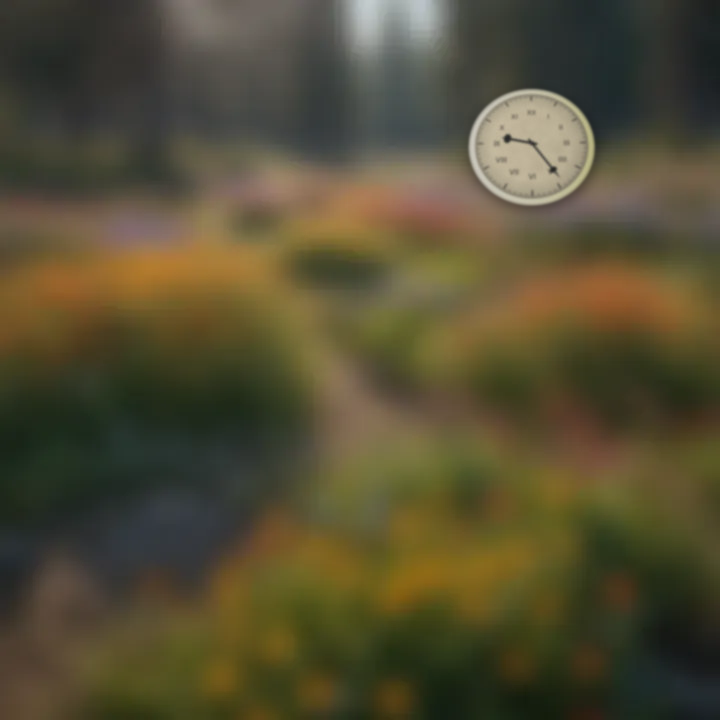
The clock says 9:24
